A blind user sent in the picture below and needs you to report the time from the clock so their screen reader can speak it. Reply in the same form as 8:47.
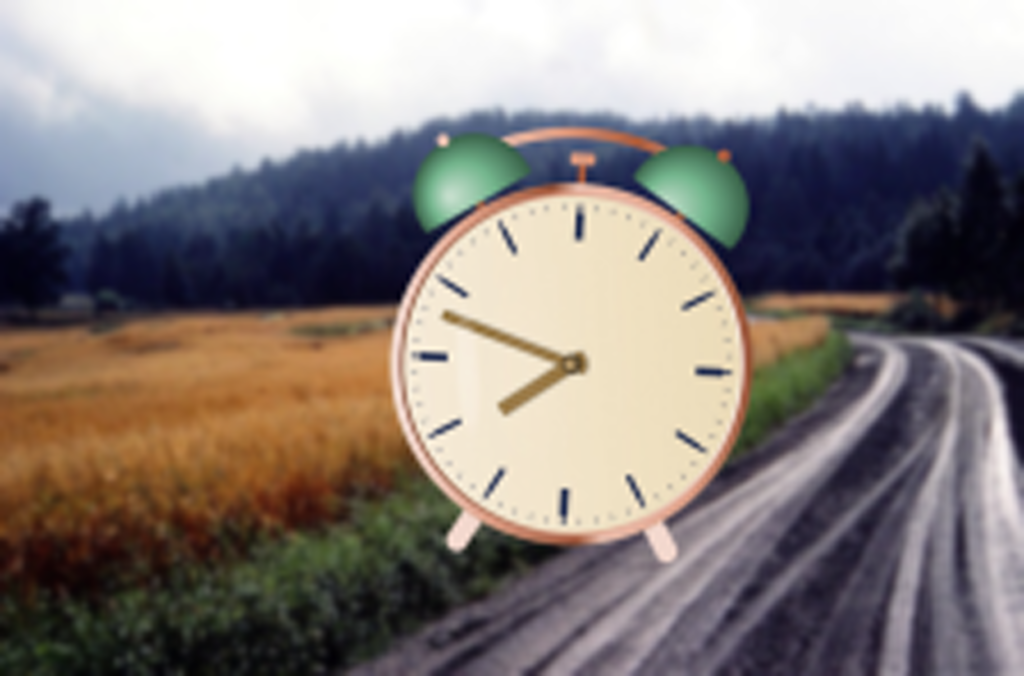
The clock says 7:48
